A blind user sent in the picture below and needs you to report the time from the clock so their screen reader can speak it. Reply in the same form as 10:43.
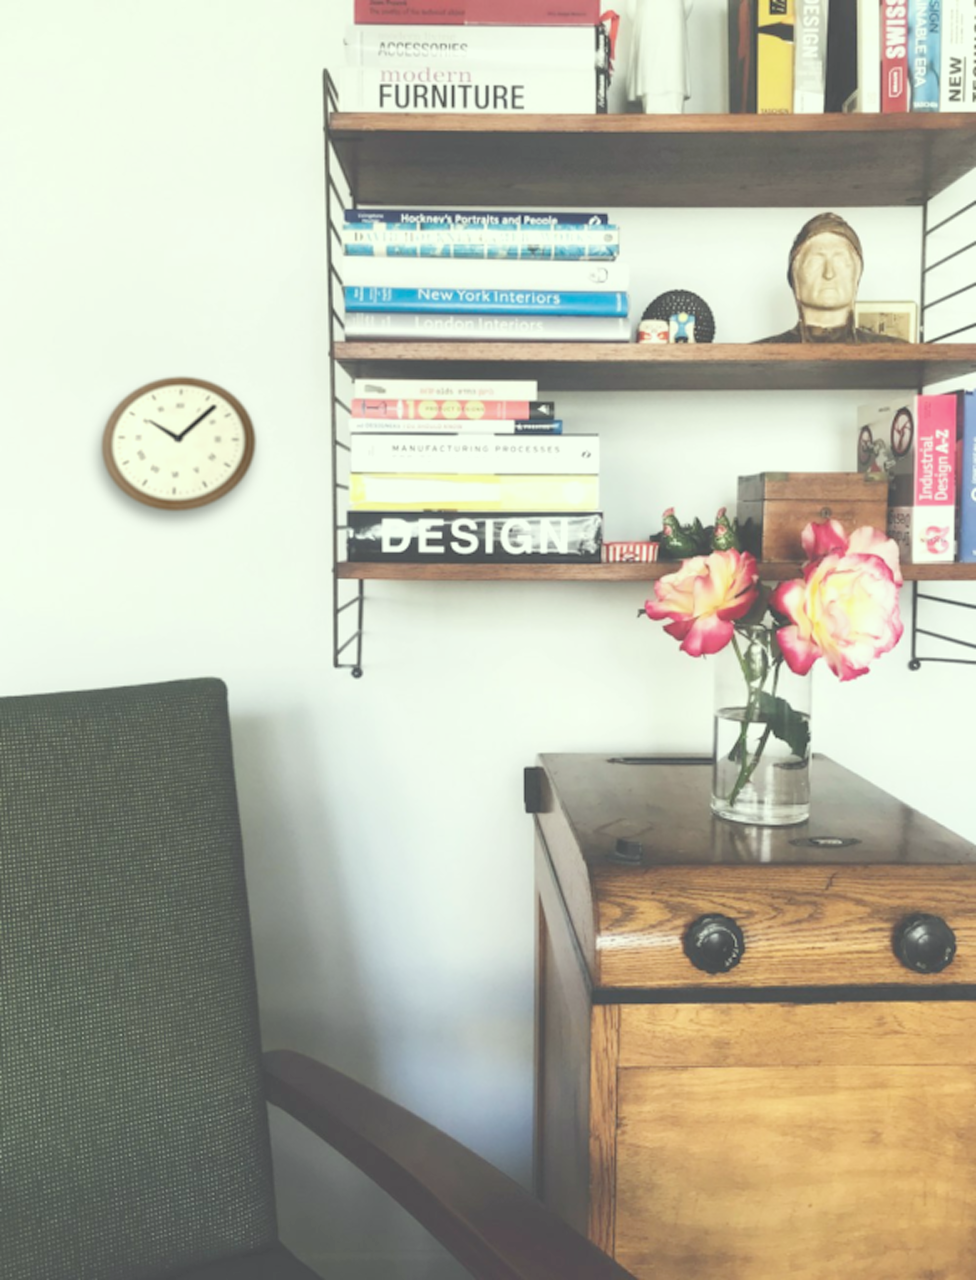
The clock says 10:07
